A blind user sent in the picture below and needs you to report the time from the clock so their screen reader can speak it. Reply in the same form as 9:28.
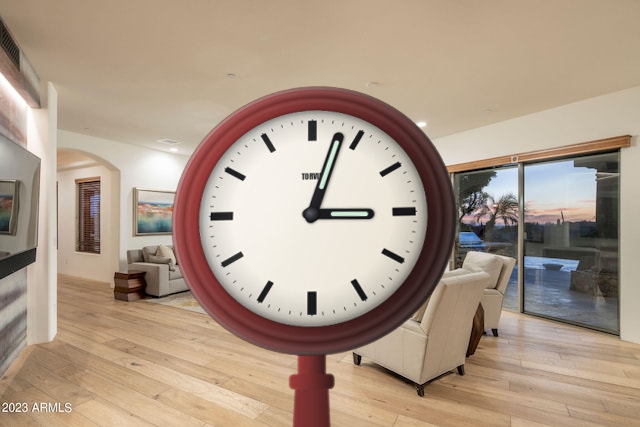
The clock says 3:03
